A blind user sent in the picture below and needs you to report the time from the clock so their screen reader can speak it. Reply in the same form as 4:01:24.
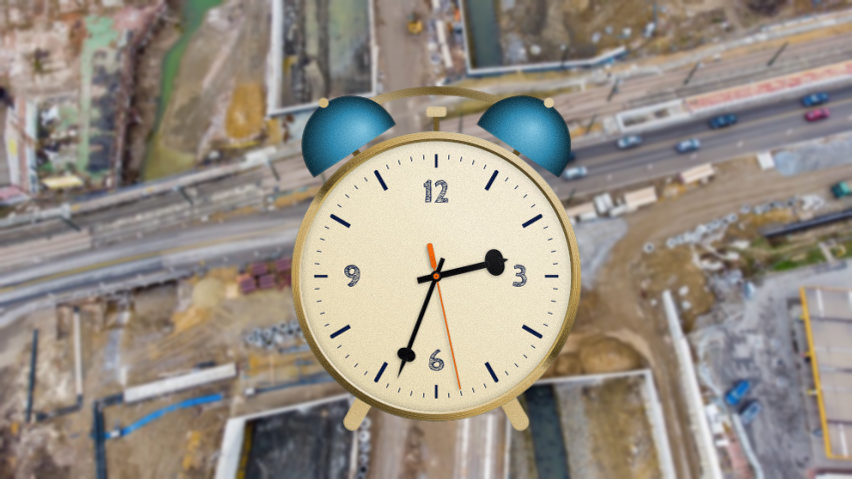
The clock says 2:33:28
